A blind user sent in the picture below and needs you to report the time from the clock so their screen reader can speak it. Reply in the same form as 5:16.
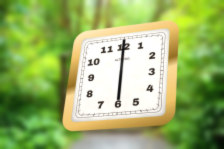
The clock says 6:00
